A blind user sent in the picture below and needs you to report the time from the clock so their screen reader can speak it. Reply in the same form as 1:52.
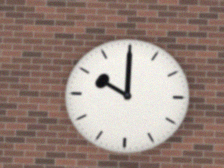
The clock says 10:00
